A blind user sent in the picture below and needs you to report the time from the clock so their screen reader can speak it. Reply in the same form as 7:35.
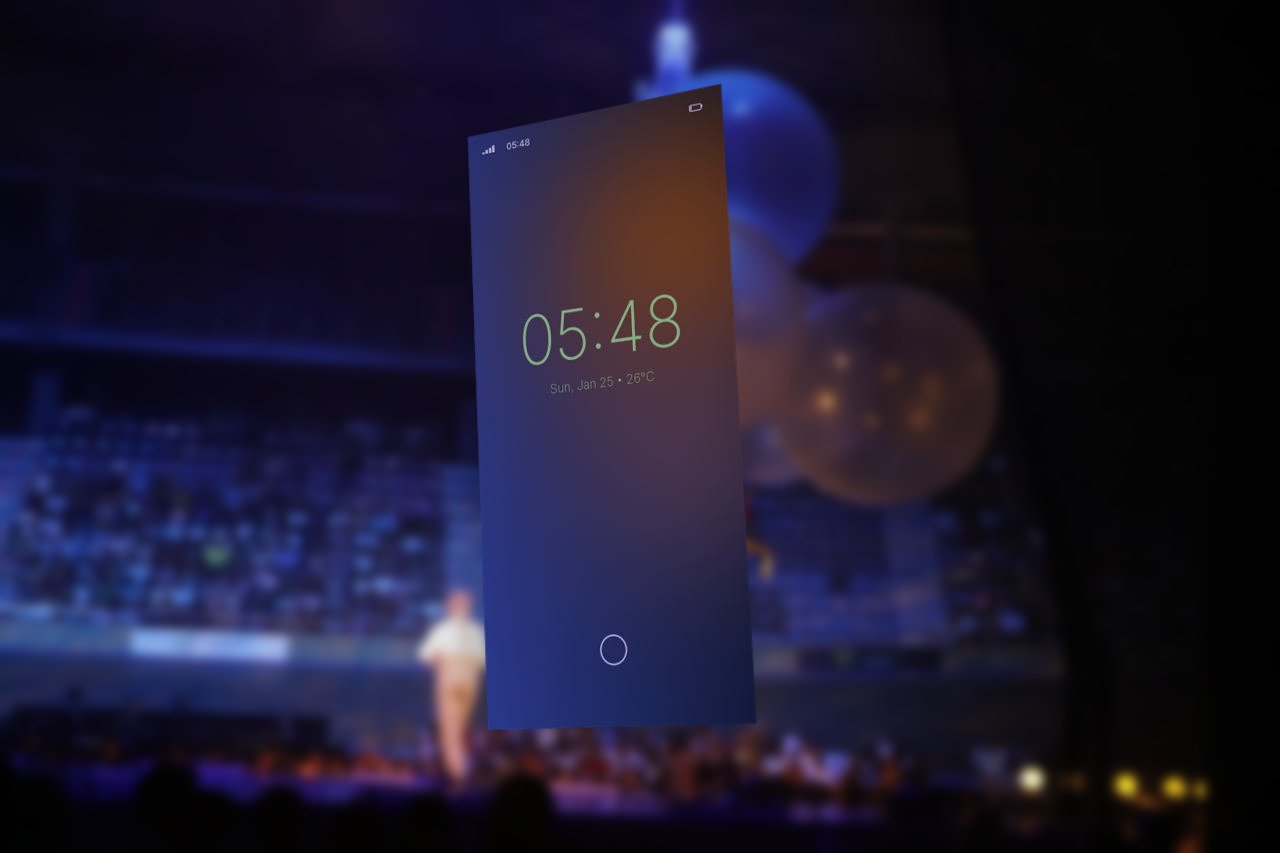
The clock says 5:48
